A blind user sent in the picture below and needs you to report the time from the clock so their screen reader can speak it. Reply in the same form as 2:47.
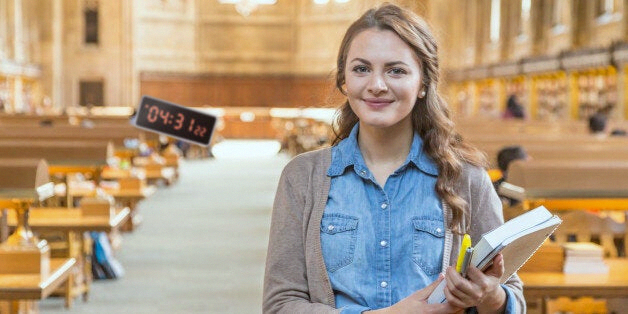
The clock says 4:31
